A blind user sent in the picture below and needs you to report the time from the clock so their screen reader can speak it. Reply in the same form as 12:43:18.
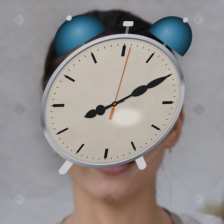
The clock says 8:10:01
